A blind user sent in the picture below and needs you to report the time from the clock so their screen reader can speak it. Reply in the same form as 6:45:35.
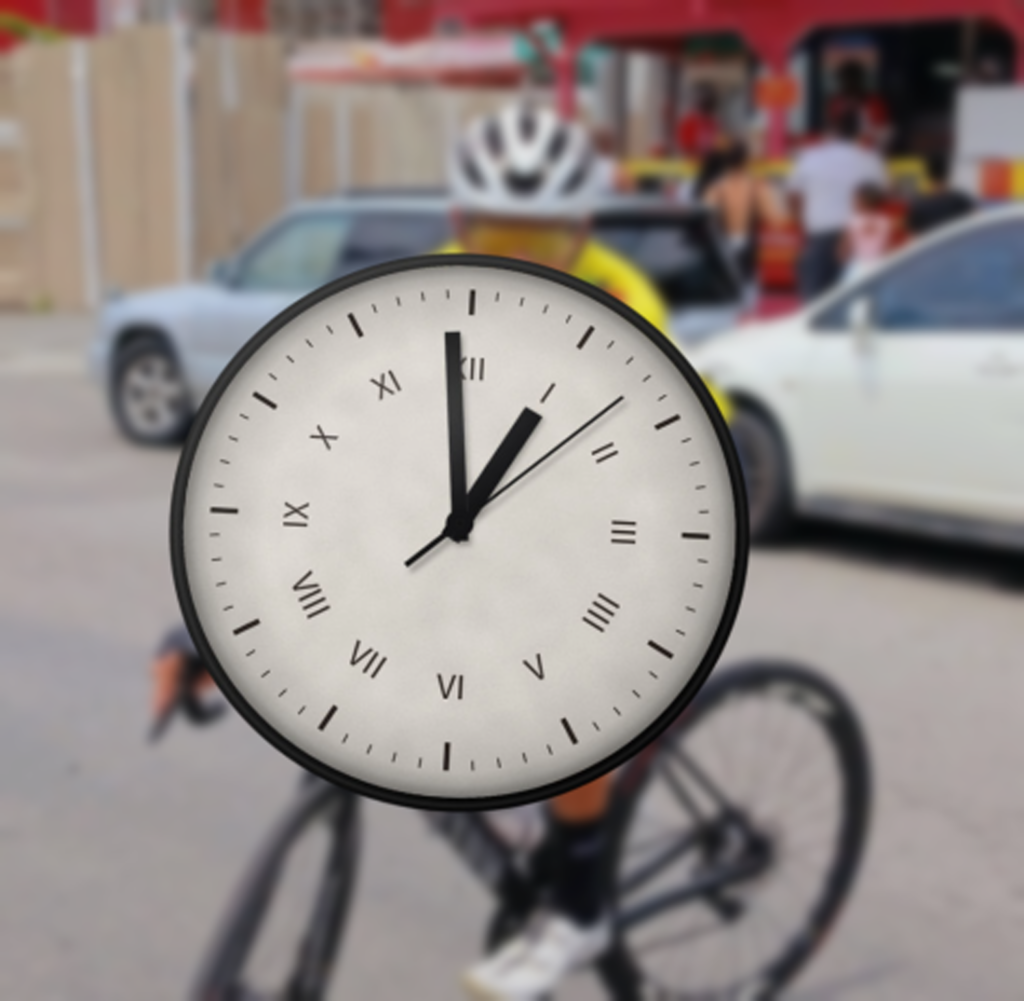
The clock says 12:59:08
